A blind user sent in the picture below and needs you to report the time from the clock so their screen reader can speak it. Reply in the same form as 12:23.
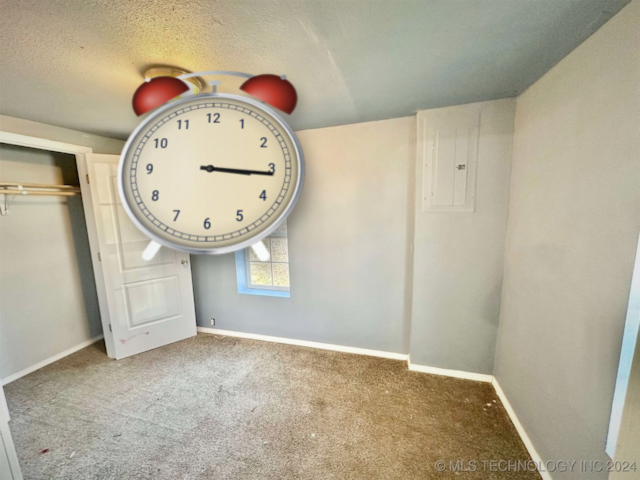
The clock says 3:16
